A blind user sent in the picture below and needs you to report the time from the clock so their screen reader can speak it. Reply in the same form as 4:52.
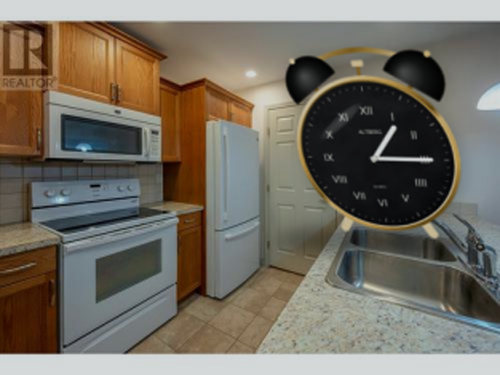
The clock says 1:15
